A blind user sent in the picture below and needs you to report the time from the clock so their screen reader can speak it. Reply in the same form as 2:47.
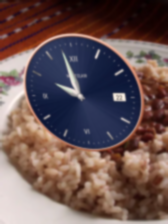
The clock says 9:58
